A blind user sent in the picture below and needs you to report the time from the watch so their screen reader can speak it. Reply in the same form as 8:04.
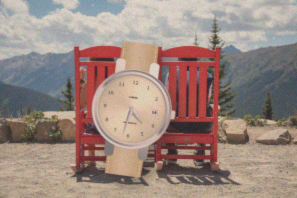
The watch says 4:32
